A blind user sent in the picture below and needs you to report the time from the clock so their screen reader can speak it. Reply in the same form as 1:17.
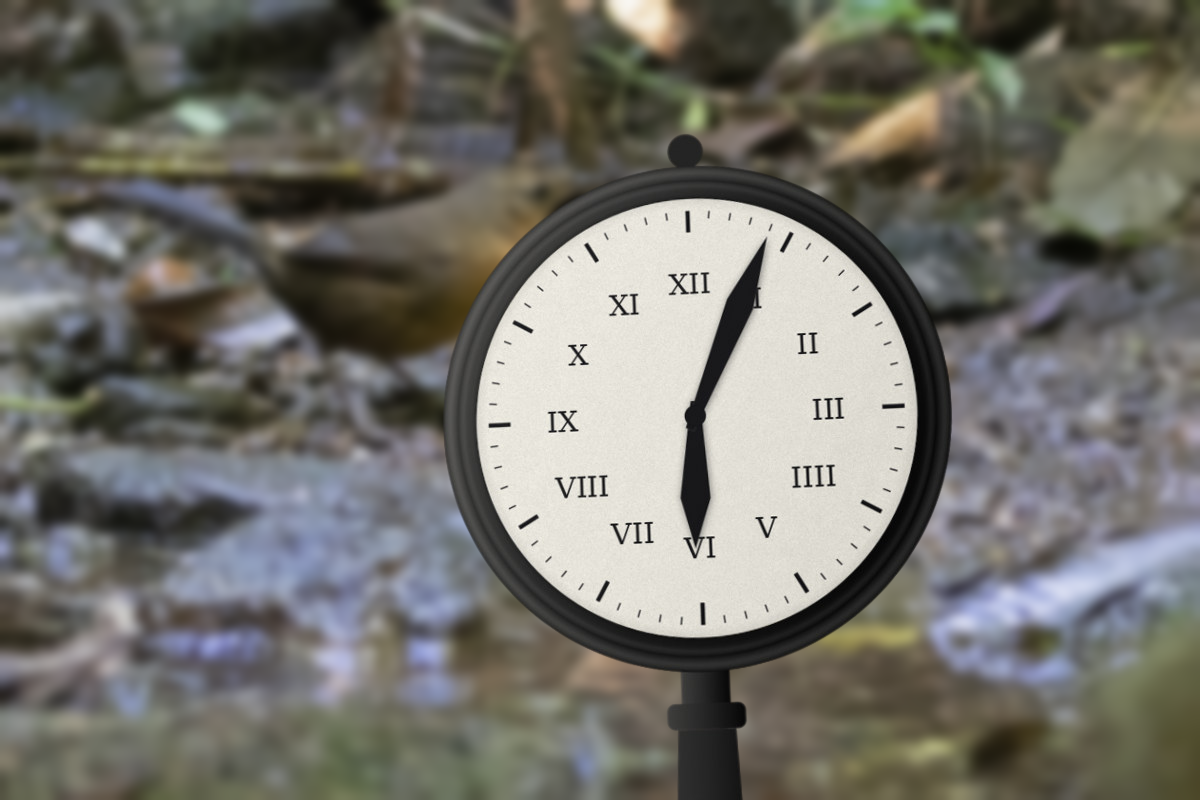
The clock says 6:04
